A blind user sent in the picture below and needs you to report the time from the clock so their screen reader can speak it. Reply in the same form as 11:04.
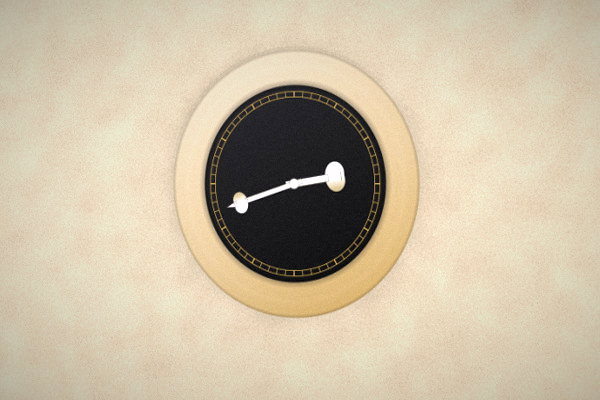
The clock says 2:42
